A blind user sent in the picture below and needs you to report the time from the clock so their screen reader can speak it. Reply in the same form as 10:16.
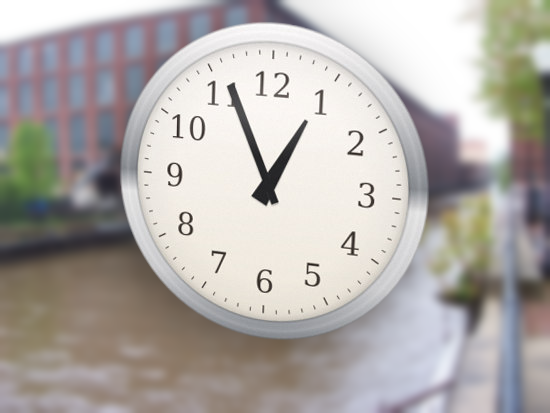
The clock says 12:56
